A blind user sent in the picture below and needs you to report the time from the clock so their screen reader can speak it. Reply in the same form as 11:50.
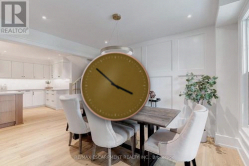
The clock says 3:52
